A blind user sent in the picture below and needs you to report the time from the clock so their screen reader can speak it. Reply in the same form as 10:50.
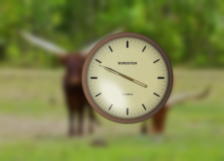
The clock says 3:49
